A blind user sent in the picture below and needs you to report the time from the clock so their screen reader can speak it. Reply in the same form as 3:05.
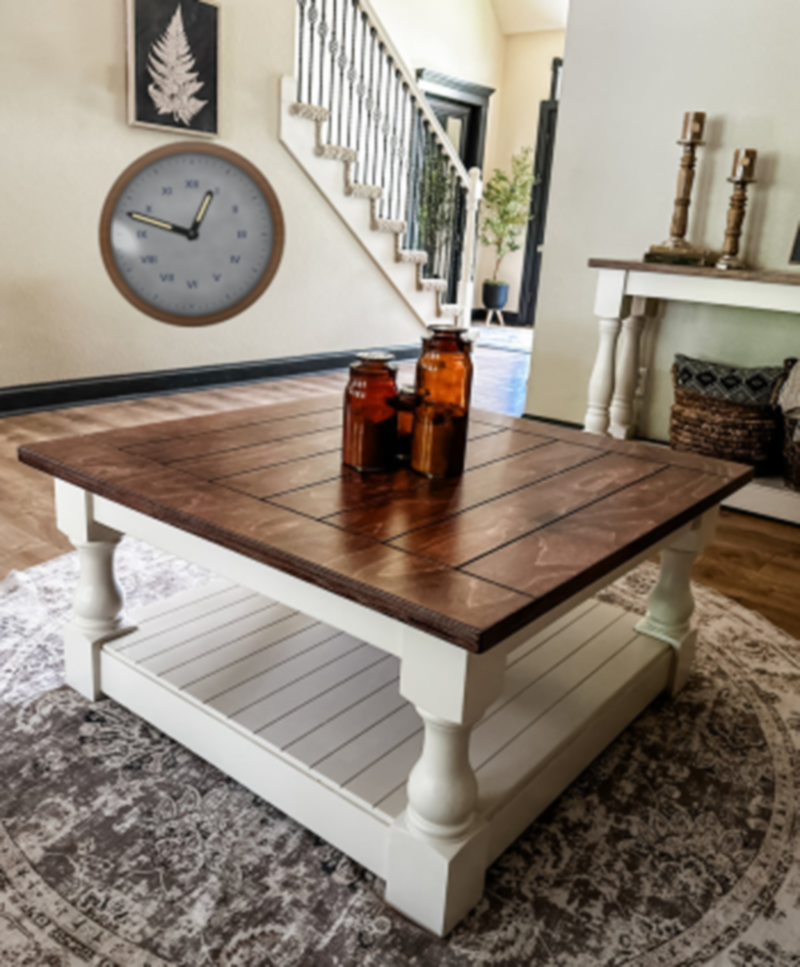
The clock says 12:48
